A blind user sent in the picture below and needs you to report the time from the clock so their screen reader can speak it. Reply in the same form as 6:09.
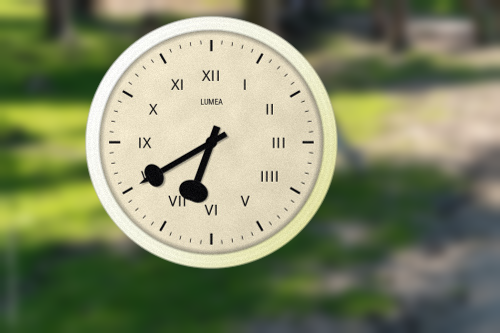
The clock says 6:40
